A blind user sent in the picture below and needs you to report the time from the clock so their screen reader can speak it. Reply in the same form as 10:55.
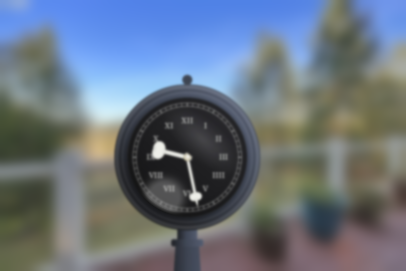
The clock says 9:28
